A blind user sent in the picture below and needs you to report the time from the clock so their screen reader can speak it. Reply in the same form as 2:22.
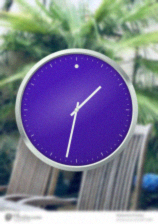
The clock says 1:32
